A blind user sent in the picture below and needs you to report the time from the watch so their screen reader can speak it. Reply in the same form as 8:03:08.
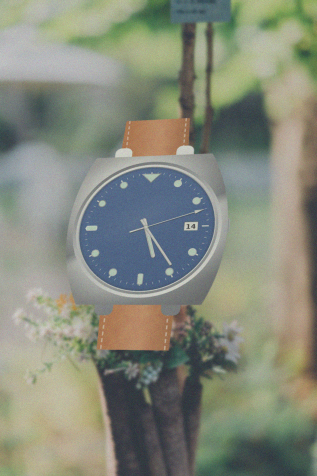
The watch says 5:24:12
